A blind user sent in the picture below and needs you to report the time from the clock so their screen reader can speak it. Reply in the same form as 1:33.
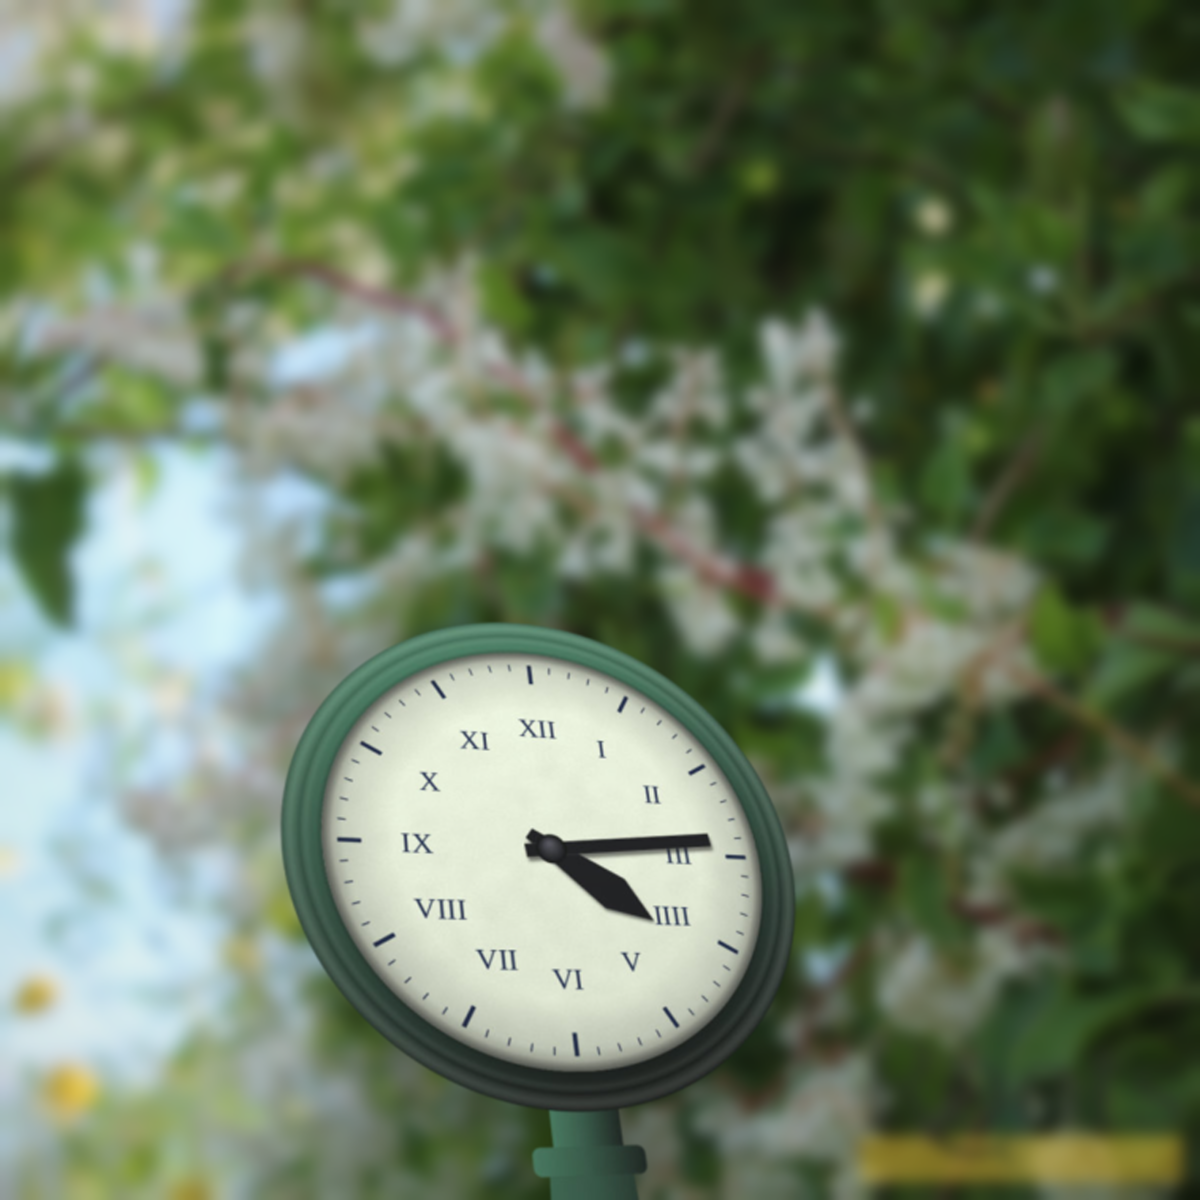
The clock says 4:14
